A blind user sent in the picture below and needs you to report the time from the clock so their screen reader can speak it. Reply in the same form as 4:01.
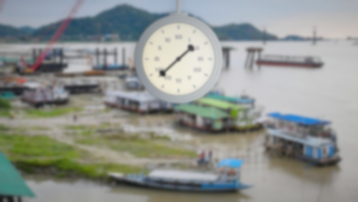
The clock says 1:38
